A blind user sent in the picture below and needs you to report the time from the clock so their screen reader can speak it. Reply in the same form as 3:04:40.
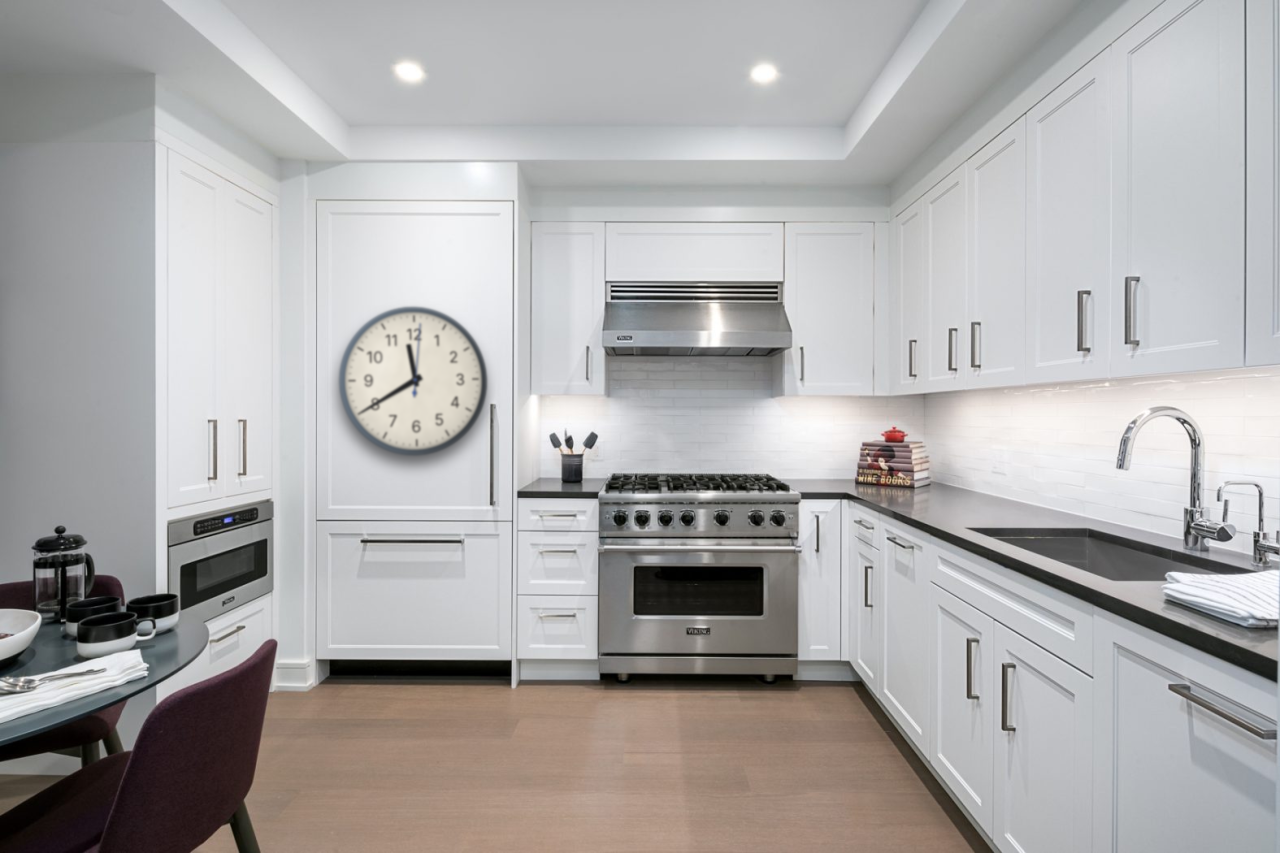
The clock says 11:40:01
